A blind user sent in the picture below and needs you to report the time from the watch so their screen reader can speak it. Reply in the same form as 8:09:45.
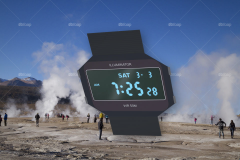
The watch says 7:25:28
